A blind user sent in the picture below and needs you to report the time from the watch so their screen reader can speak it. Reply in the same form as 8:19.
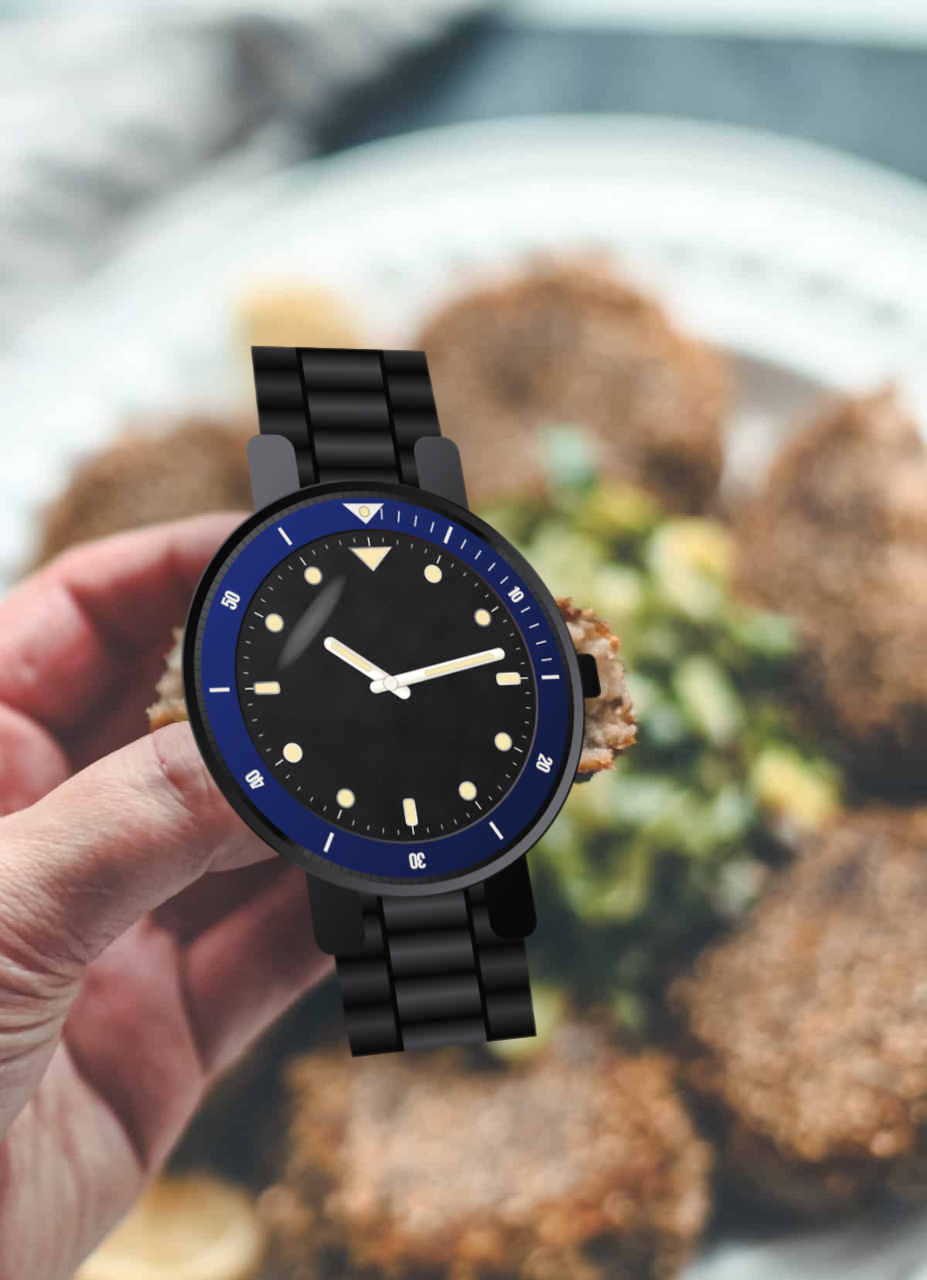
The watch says 10:13
